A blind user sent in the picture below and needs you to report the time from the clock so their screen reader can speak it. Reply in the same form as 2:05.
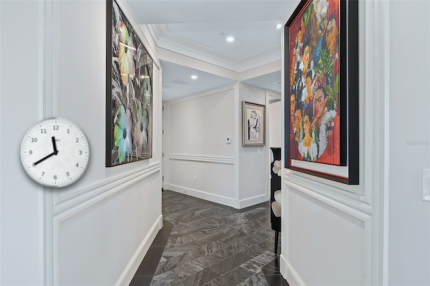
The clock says 11:40
